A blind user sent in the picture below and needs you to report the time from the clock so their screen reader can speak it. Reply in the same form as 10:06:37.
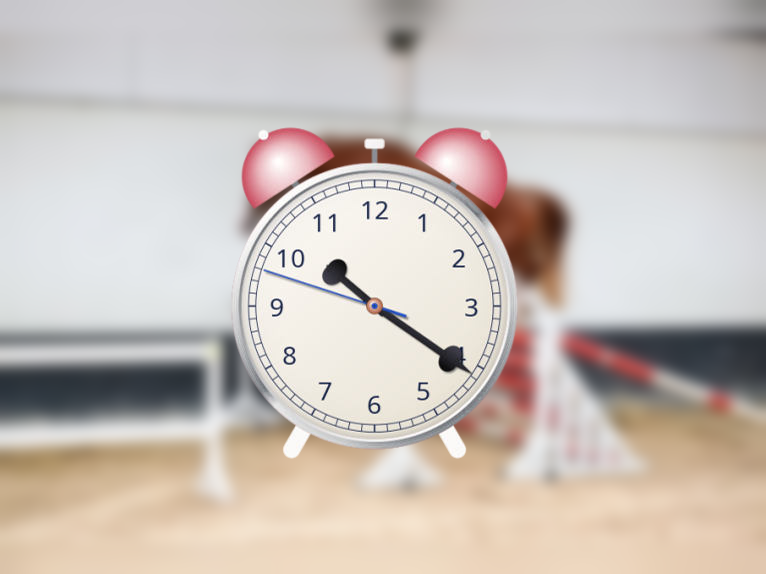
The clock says 10:20:48
